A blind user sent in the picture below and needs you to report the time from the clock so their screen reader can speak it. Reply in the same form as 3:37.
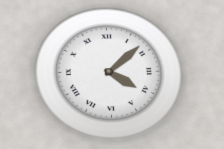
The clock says 4:08
